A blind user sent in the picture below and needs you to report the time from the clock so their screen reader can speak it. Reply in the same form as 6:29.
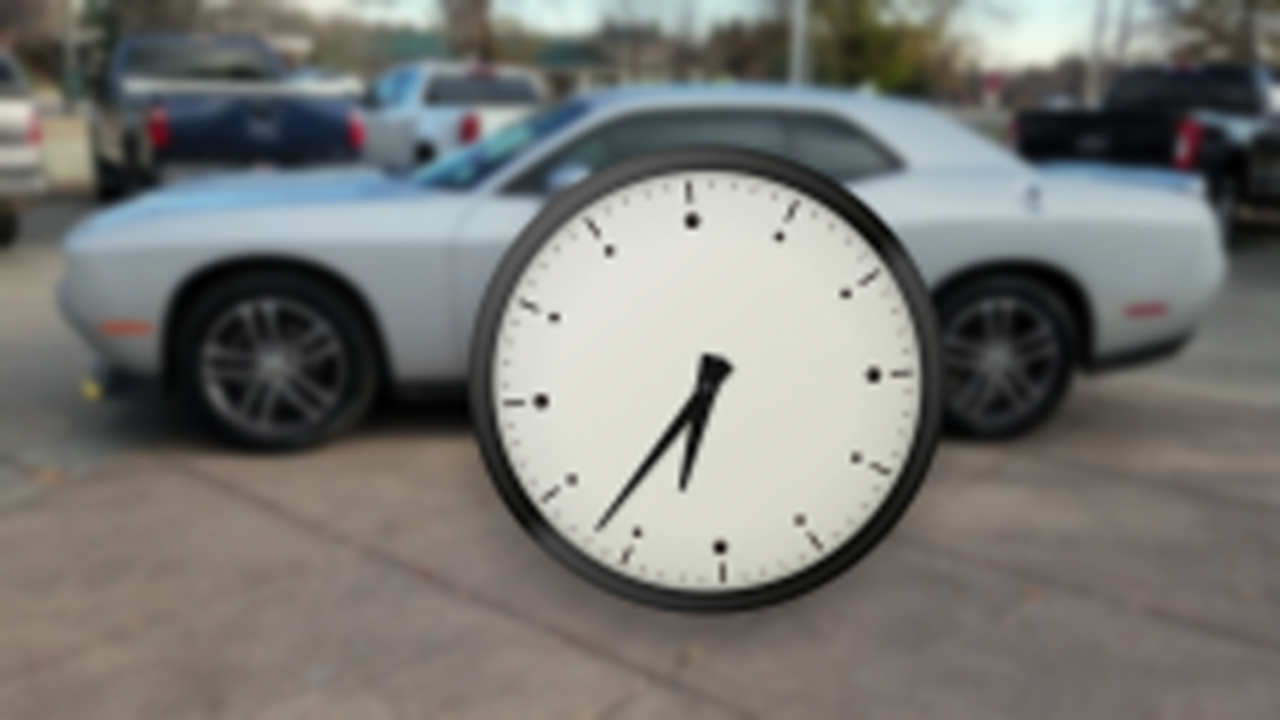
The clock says 6:37
